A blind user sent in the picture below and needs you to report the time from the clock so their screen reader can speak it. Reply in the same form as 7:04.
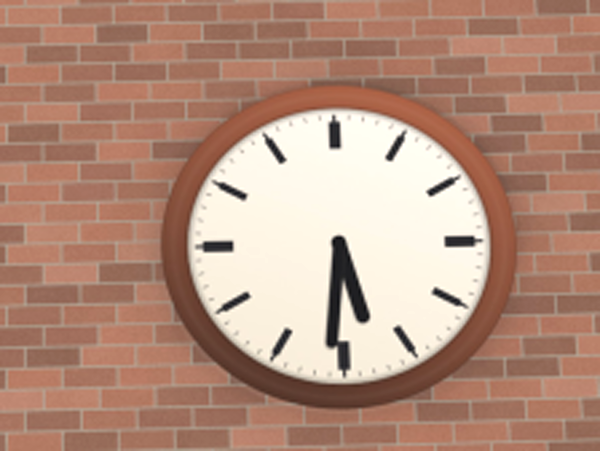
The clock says 5:31
